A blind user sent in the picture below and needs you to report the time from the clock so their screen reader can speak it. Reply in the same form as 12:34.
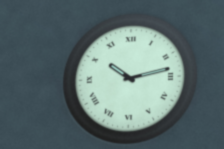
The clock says 10:13
